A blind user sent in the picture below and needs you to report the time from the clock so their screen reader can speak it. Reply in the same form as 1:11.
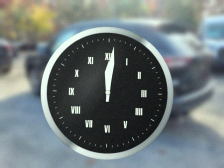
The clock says 12:01
